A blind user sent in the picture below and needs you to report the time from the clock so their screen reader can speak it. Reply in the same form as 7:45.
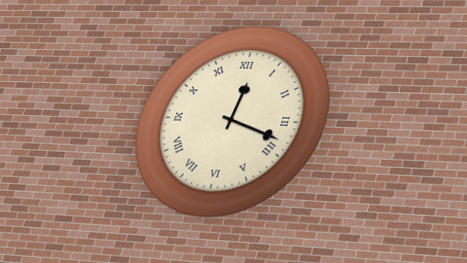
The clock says 12:18
